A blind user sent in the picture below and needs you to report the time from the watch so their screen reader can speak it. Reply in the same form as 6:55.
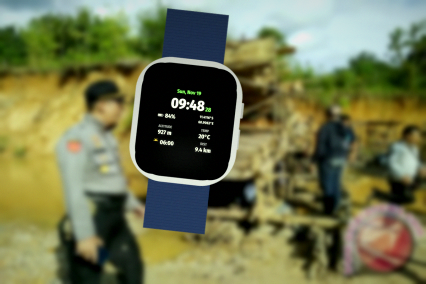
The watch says 9:48
